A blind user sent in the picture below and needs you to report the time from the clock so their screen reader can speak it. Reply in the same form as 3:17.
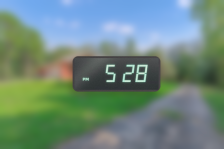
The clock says 5:28
